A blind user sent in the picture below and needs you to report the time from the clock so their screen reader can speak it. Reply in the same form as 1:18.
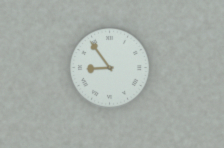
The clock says 8:54
